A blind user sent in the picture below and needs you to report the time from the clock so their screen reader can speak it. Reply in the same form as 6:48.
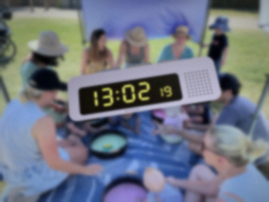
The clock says 13:02
